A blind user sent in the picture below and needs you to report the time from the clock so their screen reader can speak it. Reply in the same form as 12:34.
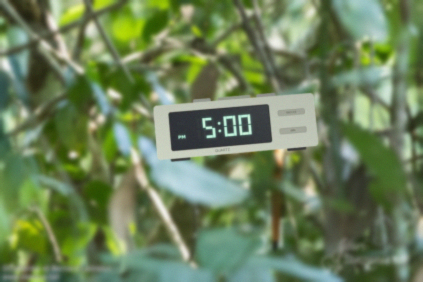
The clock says 5:00
